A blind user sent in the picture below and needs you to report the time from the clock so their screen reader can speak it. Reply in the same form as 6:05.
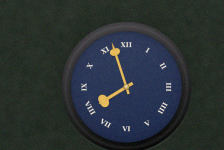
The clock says 7:57
